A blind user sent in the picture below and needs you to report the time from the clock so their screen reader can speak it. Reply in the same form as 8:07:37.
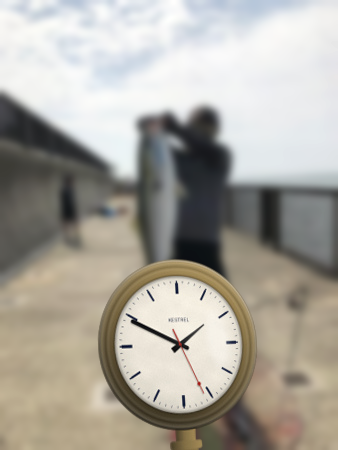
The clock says 1:49:26
